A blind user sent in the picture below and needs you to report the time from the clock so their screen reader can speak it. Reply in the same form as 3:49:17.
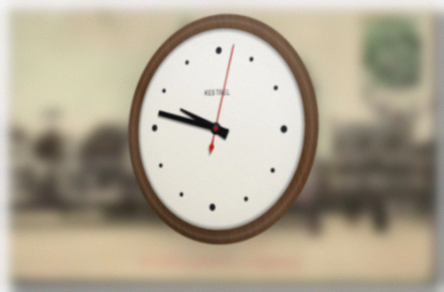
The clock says 9:47:02
